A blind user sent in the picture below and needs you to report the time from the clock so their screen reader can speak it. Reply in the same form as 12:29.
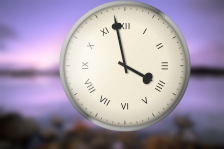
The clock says 3:58
